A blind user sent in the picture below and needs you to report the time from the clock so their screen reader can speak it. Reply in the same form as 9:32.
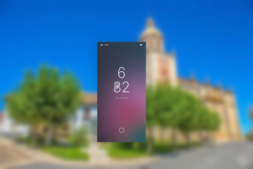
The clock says 6:32
